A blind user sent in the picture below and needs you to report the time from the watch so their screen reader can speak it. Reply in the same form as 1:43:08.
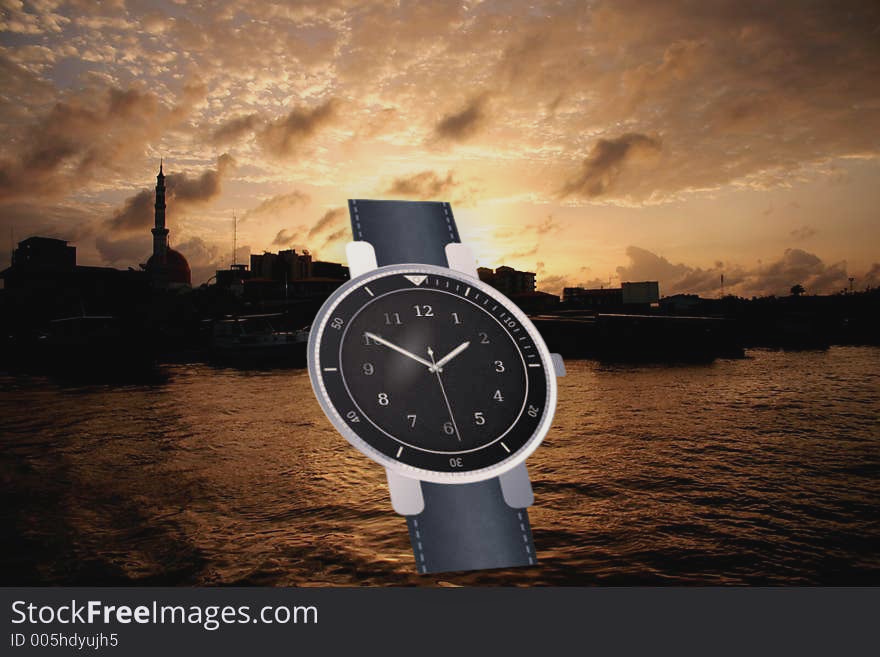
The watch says 1:50:29
